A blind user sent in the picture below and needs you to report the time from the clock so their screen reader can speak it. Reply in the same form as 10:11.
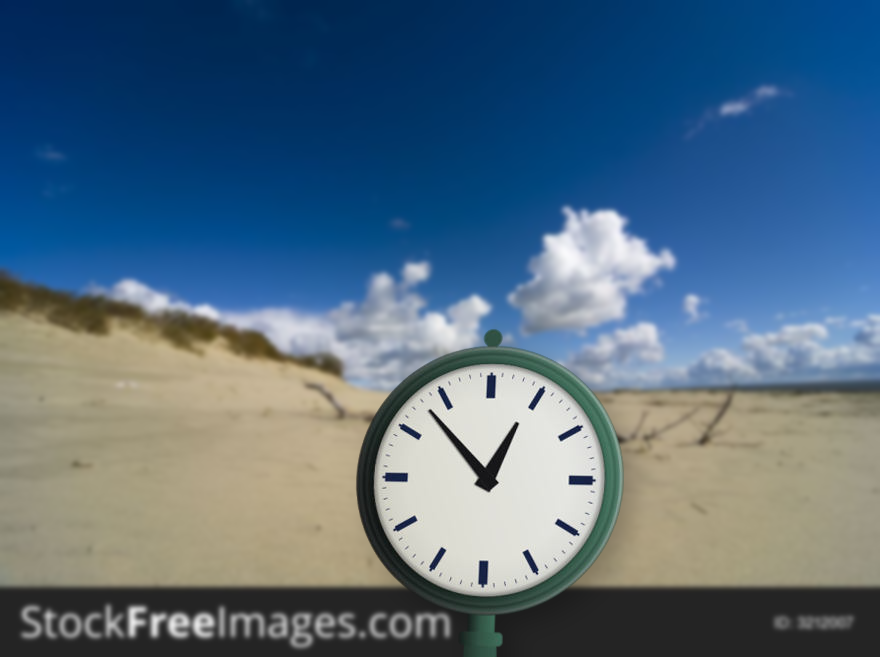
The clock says 12:53
